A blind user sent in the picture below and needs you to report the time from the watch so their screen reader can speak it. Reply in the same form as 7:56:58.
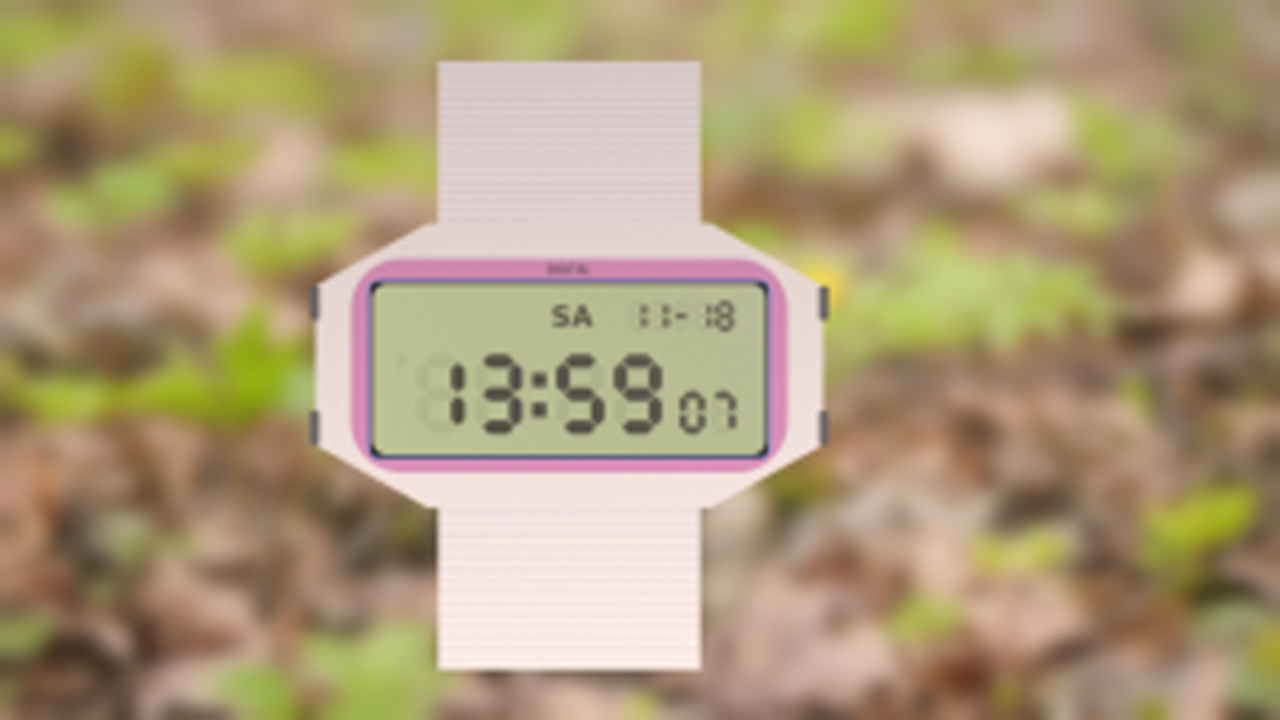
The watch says 13:59:07
